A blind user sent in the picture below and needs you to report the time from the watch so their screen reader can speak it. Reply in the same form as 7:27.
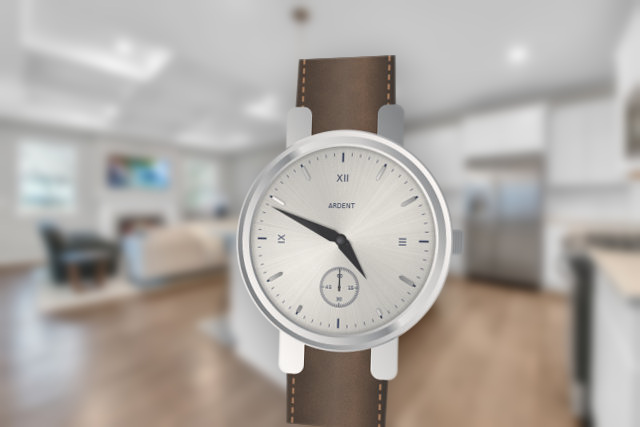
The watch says 4:49
